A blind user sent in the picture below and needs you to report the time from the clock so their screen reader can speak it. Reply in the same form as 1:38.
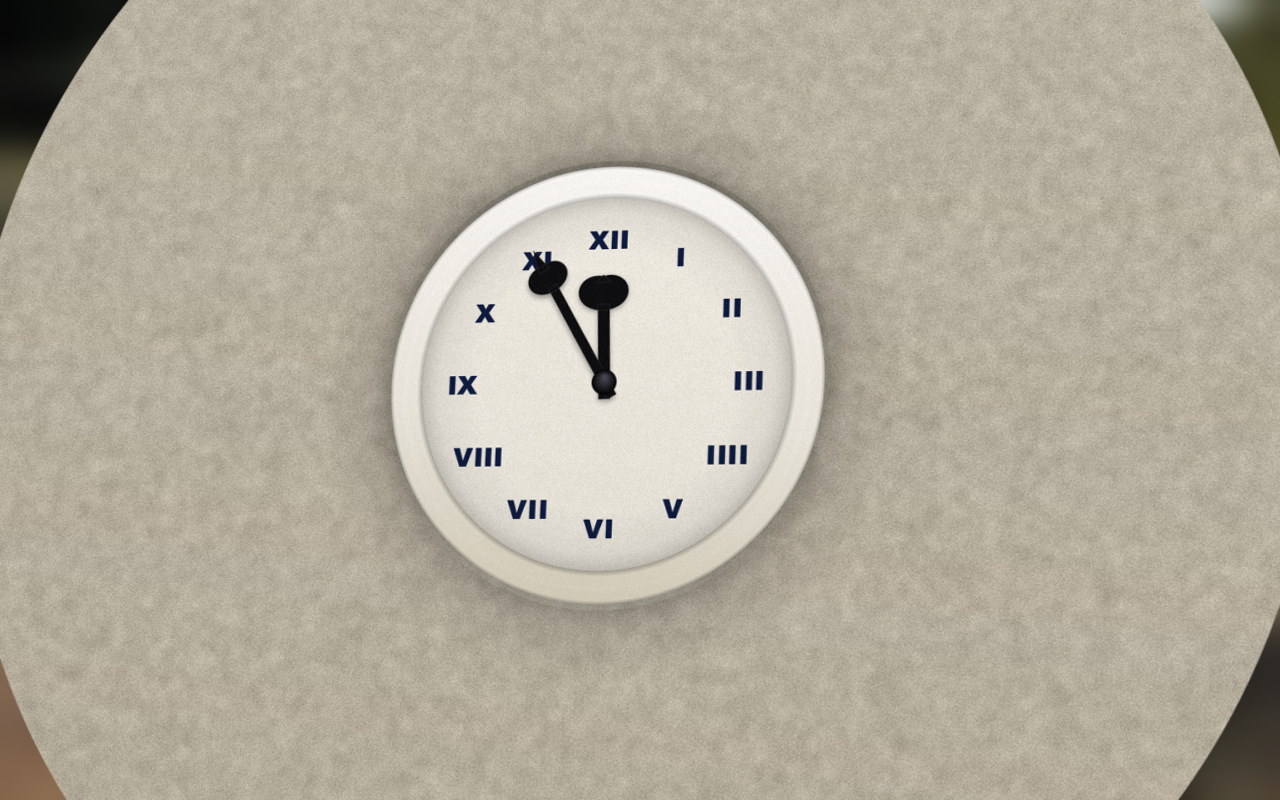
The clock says 11:55
